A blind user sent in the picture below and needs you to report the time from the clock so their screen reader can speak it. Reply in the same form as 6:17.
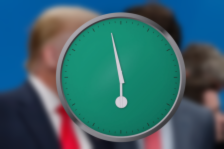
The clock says 5:58
